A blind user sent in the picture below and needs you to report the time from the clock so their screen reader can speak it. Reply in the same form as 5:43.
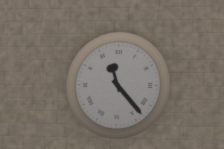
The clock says 11:23
